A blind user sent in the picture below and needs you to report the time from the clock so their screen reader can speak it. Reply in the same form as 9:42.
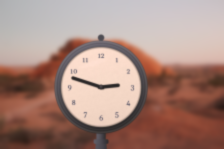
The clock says 2:48
